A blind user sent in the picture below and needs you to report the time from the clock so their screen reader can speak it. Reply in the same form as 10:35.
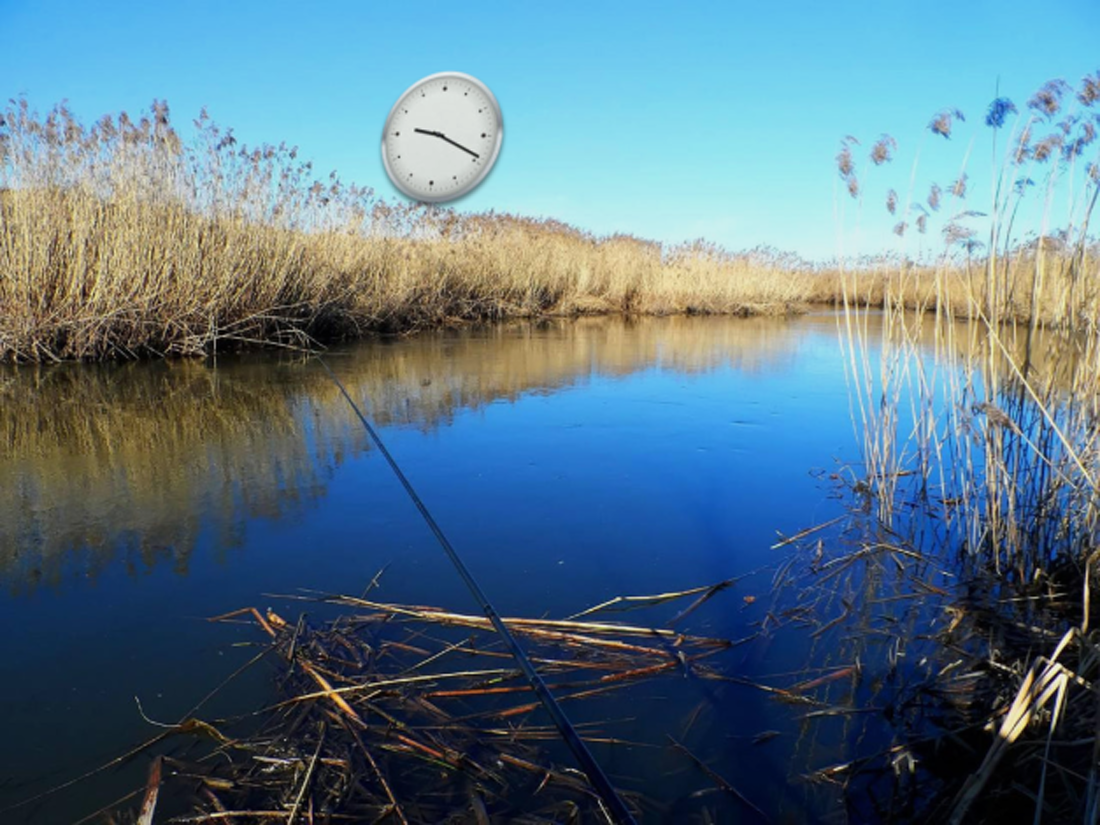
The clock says 9:19
